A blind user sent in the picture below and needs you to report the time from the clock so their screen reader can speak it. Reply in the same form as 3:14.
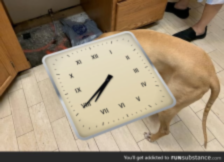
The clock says 7:40
